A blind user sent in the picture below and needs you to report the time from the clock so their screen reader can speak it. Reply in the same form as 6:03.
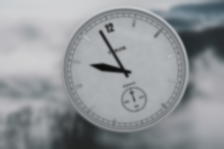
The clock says 9:58
